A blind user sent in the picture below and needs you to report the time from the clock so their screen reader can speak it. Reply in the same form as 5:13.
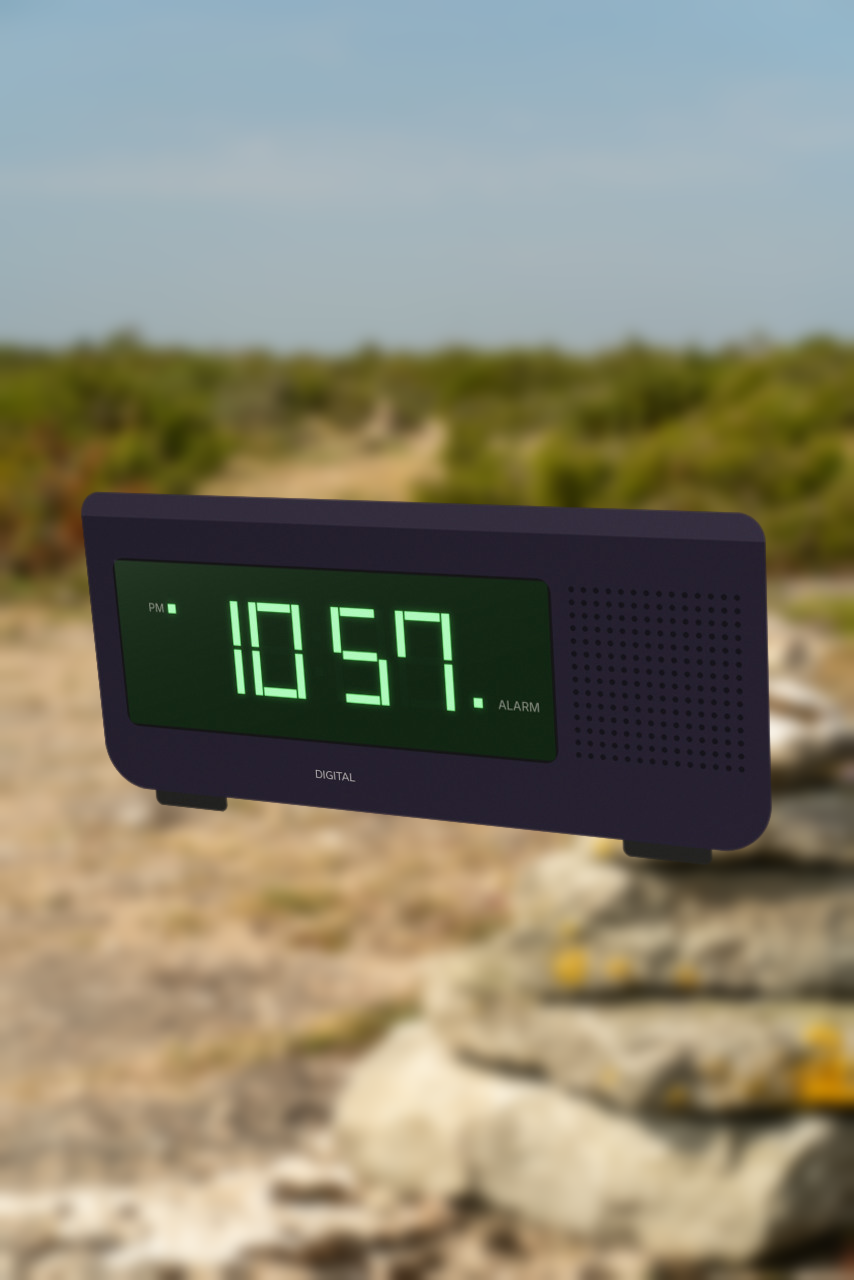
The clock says 10:57
